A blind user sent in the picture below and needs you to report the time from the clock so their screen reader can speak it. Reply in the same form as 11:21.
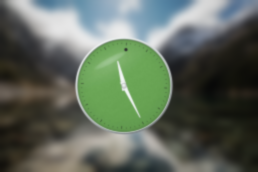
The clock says 11:25
